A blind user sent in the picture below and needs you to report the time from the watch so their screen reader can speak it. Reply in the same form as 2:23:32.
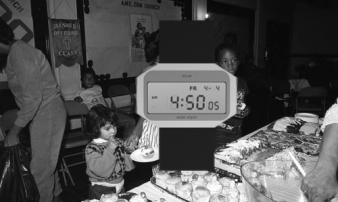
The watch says 4:50:05
